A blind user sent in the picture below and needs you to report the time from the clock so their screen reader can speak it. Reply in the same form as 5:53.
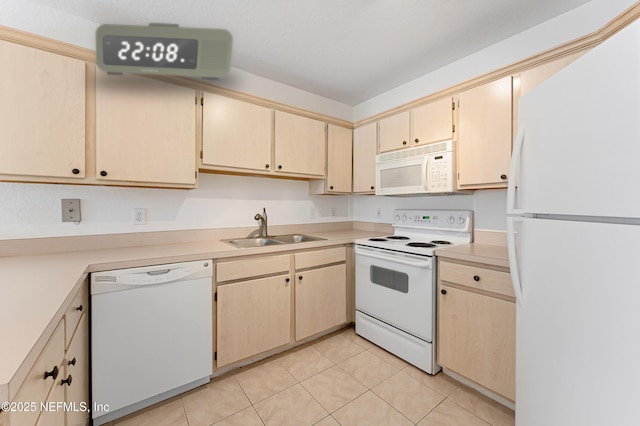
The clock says 22:08
